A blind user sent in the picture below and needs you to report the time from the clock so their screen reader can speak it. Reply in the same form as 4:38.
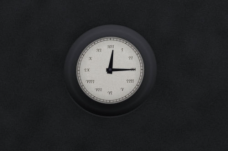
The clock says 12:15
